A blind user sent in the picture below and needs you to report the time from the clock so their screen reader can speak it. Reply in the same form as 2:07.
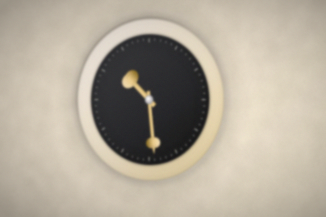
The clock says 10:29
